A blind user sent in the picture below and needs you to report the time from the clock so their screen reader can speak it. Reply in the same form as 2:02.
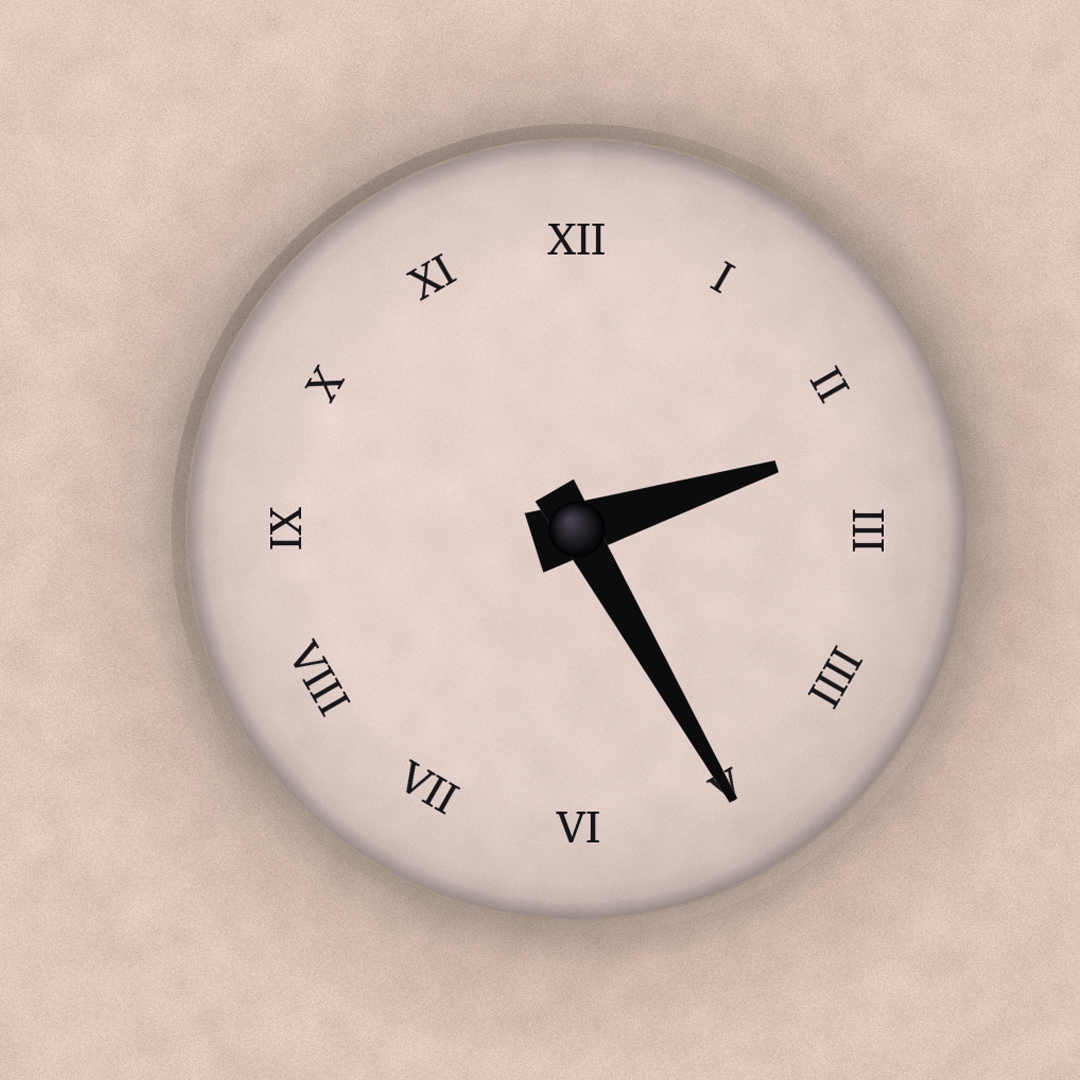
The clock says 2:25
